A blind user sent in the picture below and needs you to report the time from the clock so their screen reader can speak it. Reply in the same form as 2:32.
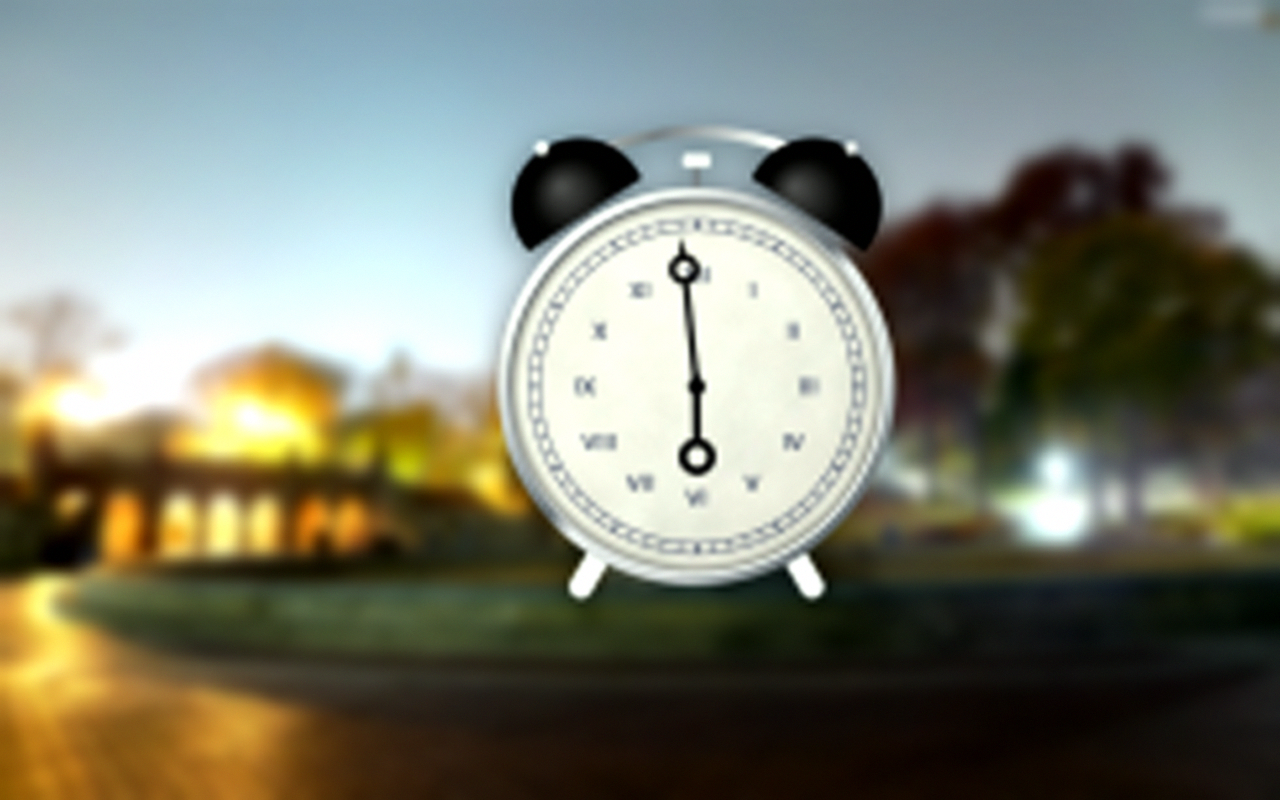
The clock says 5:59
